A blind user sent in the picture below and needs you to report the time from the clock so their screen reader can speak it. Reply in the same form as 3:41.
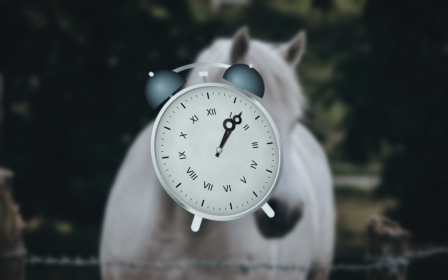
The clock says 1:07
